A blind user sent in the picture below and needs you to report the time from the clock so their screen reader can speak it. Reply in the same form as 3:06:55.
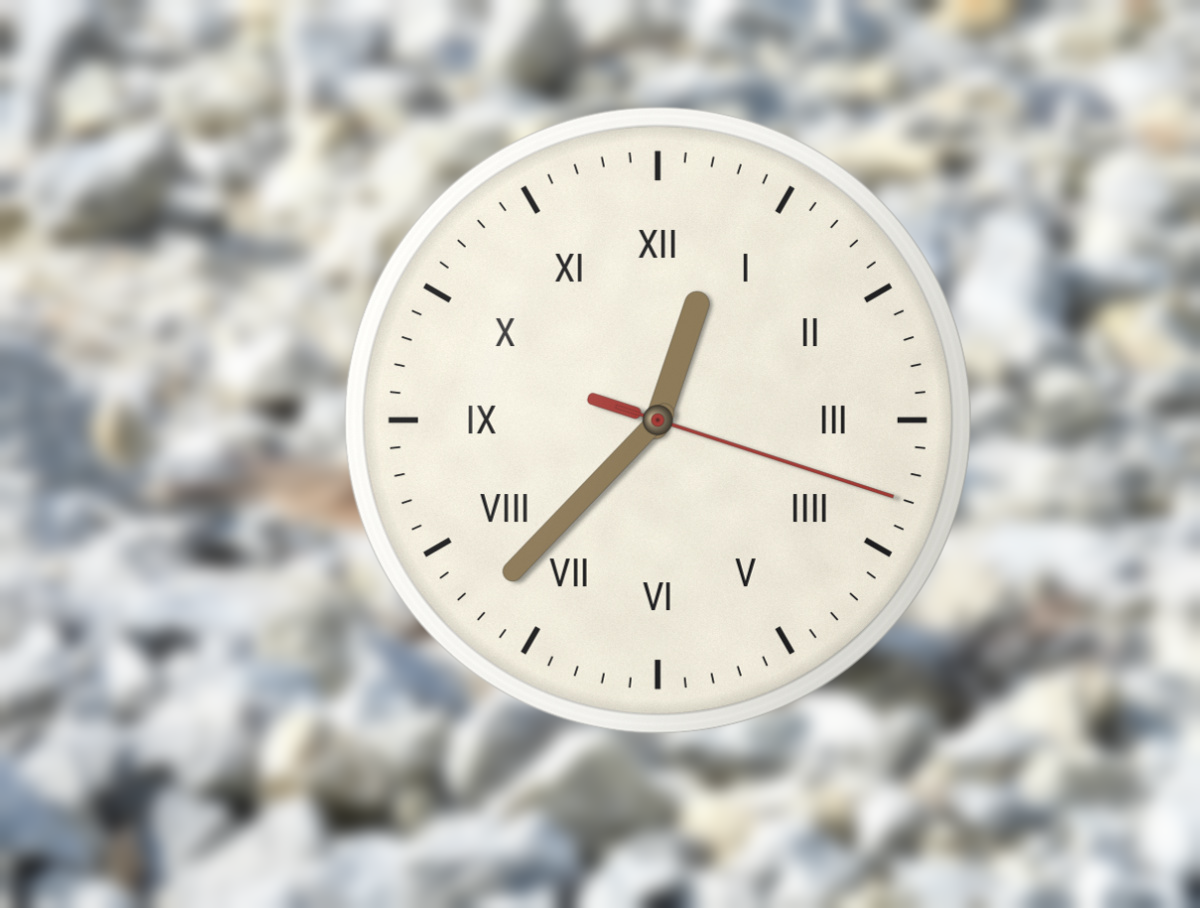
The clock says 12:37:18
